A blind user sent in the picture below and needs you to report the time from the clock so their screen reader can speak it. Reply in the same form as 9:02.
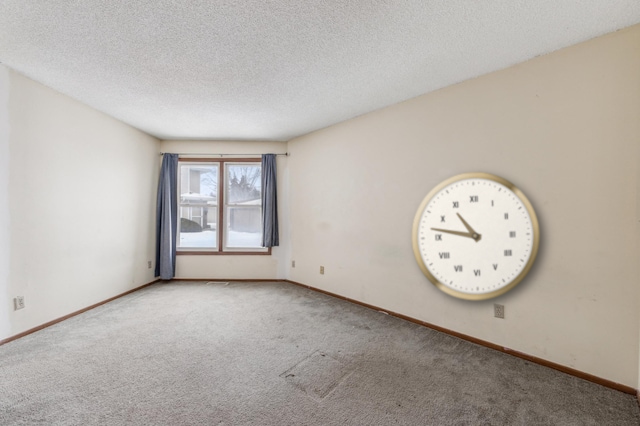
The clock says 10:47
